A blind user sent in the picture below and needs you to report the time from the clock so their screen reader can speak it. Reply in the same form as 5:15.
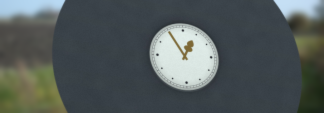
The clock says 12:55
